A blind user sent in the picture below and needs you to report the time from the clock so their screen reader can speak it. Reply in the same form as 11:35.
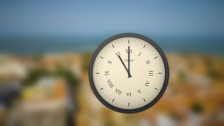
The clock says 11:00
